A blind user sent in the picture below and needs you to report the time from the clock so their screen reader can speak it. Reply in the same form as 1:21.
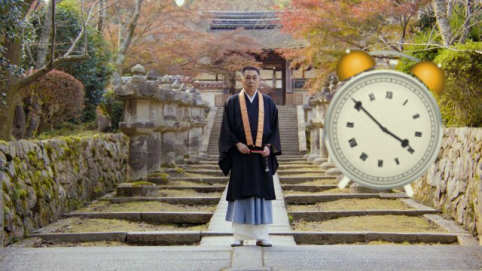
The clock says 3:51
